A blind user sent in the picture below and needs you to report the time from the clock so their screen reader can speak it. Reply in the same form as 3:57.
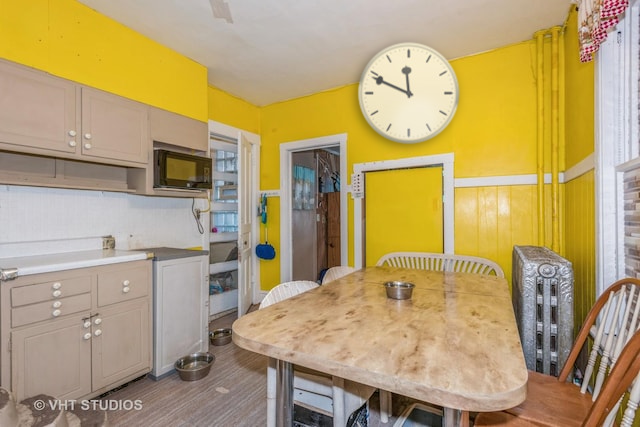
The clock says 11:49
